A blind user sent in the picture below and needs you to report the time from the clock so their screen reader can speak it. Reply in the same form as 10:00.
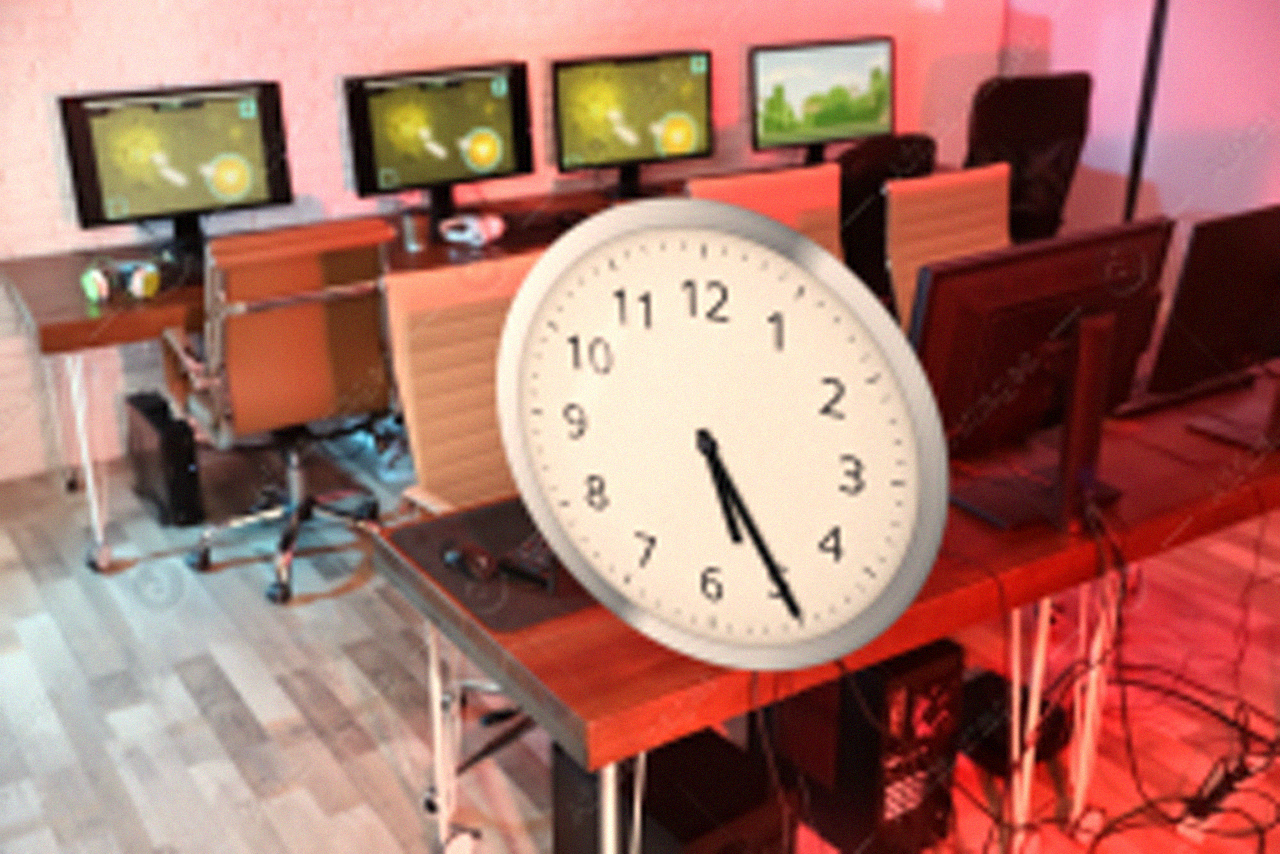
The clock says 5:25
